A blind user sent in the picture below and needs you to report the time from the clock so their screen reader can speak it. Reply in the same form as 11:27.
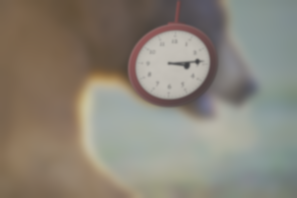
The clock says 3:14
